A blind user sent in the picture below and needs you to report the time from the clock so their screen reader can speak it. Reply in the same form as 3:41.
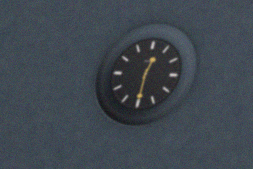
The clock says 12:30
